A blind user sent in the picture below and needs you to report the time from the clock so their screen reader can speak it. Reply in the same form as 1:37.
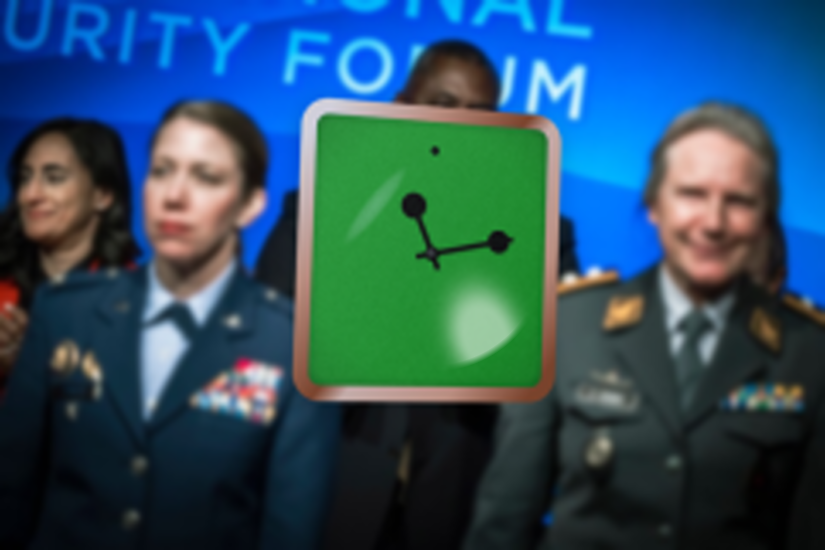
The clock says 11:13
